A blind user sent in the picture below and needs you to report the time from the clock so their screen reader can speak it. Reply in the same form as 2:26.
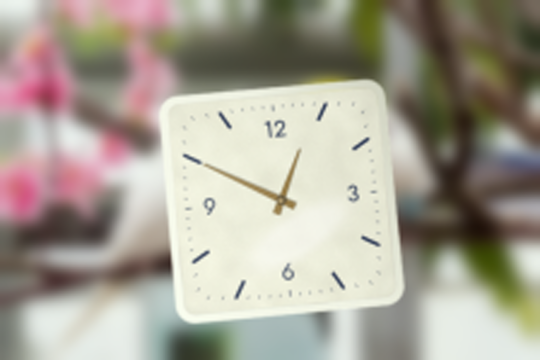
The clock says 12:50
